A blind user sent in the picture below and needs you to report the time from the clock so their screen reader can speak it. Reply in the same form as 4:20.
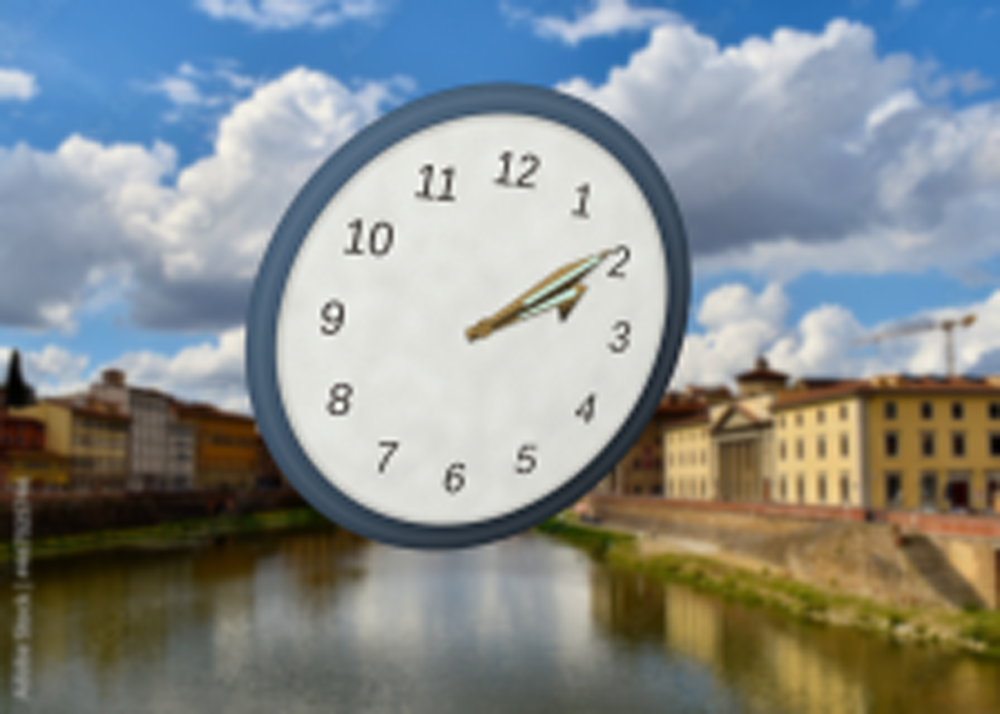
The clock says 2:09
